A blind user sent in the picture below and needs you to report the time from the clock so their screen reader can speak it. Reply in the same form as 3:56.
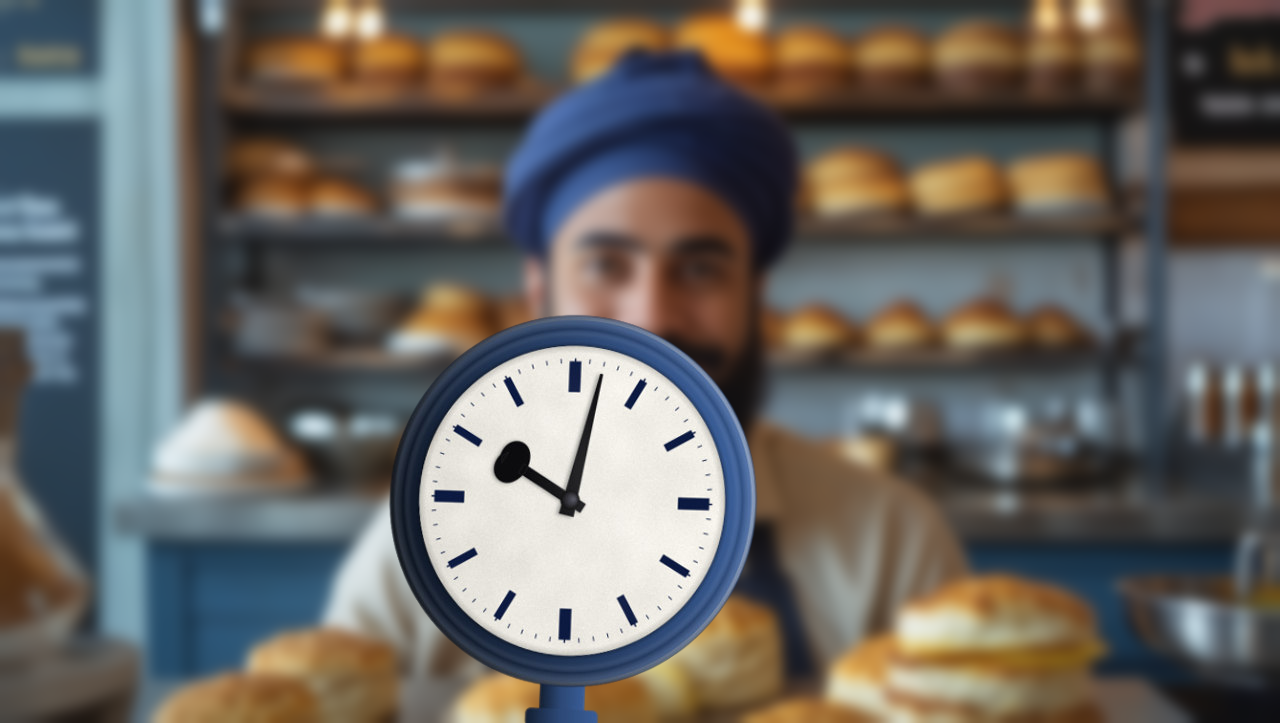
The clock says 10:02
